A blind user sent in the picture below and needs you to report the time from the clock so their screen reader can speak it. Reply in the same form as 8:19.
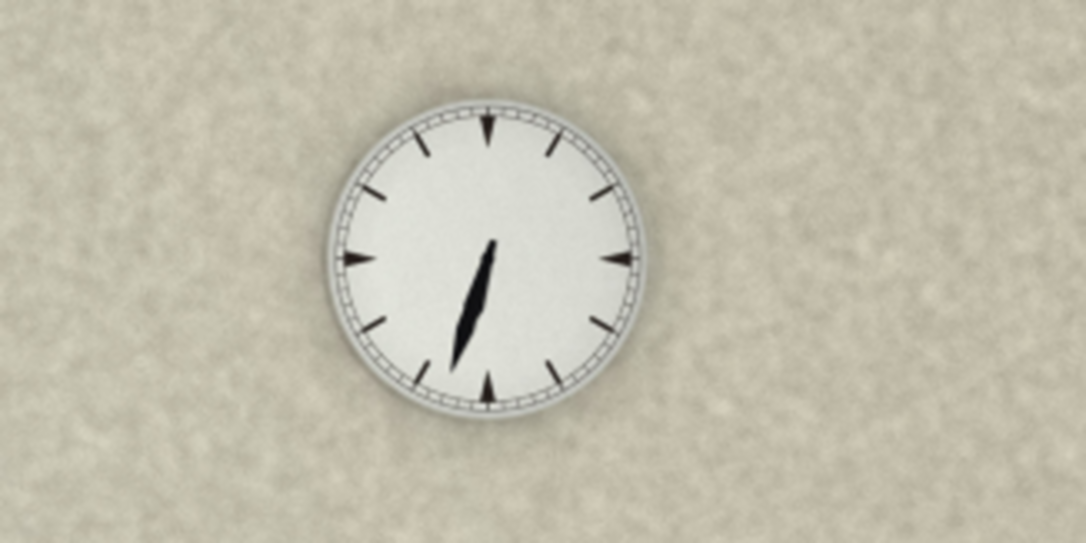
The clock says 6:33
